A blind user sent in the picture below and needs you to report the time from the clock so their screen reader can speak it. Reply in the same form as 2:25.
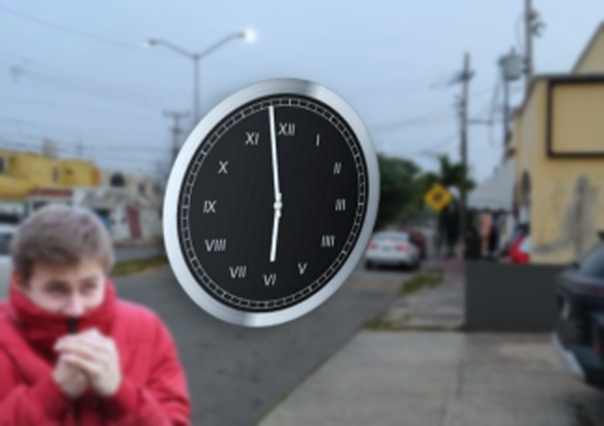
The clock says 5:58
